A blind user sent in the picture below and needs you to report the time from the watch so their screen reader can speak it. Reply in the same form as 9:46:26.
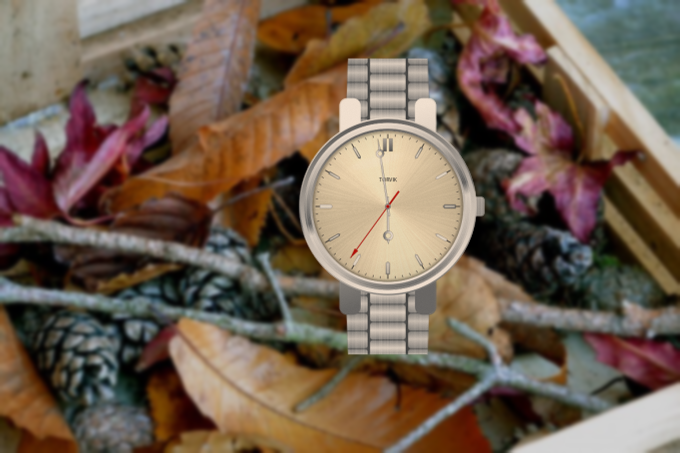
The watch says 5:58:36
